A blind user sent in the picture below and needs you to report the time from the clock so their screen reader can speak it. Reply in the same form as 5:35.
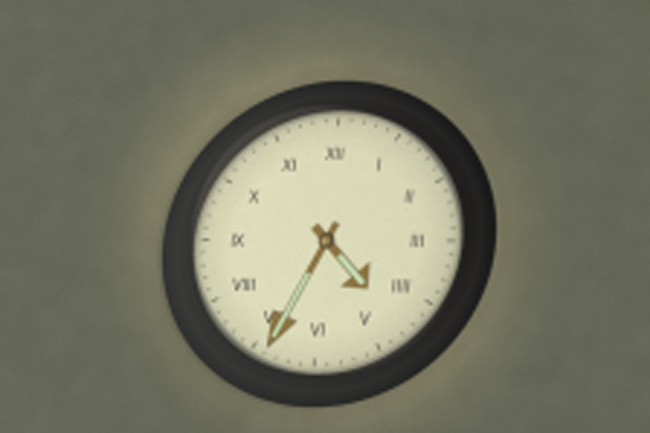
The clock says 4:34
